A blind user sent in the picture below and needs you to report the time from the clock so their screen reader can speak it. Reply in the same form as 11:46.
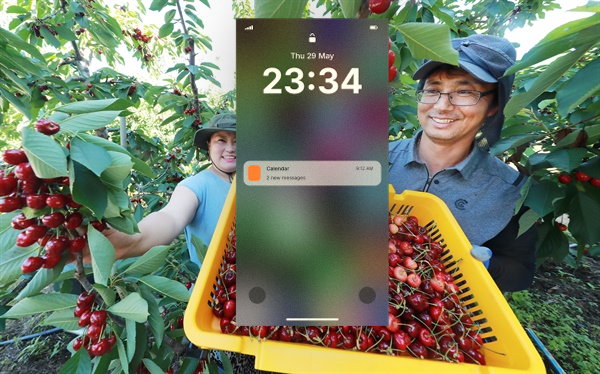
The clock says 23:34
